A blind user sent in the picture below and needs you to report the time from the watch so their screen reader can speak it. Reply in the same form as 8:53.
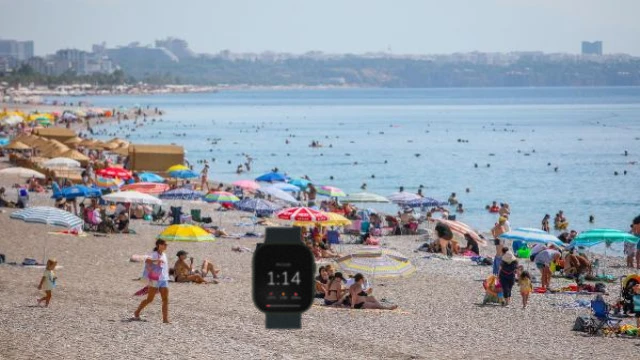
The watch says 1:14
